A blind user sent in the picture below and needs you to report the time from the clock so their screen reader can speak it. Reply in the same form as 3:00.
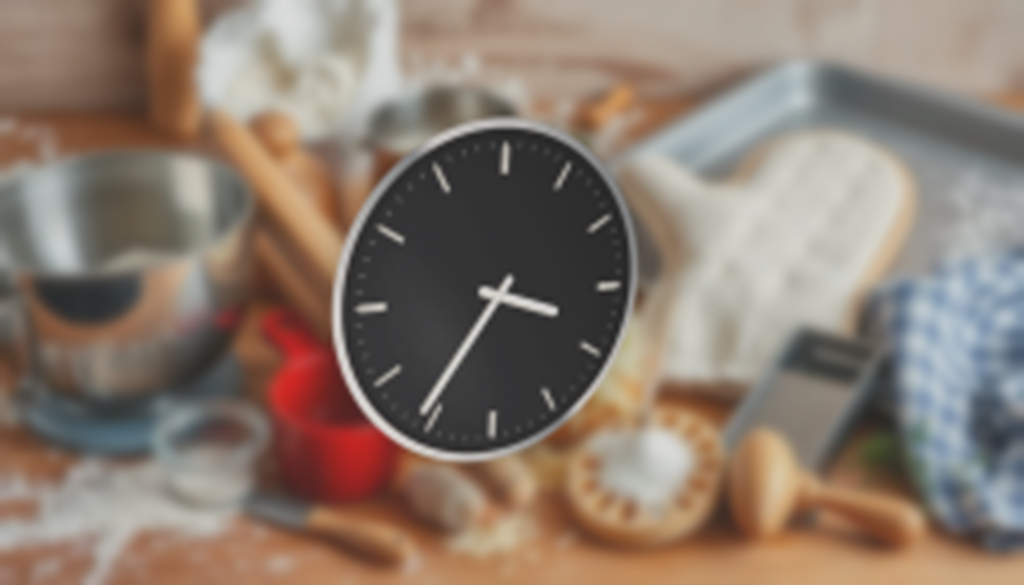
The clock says 3:36
